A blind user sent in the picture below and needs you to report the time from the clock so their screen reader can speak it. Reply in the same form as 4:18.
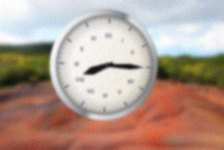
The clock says 8:15
